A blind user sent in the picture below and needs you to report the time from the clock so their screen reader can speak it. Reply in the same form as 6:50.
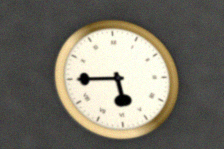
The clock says 5:45
